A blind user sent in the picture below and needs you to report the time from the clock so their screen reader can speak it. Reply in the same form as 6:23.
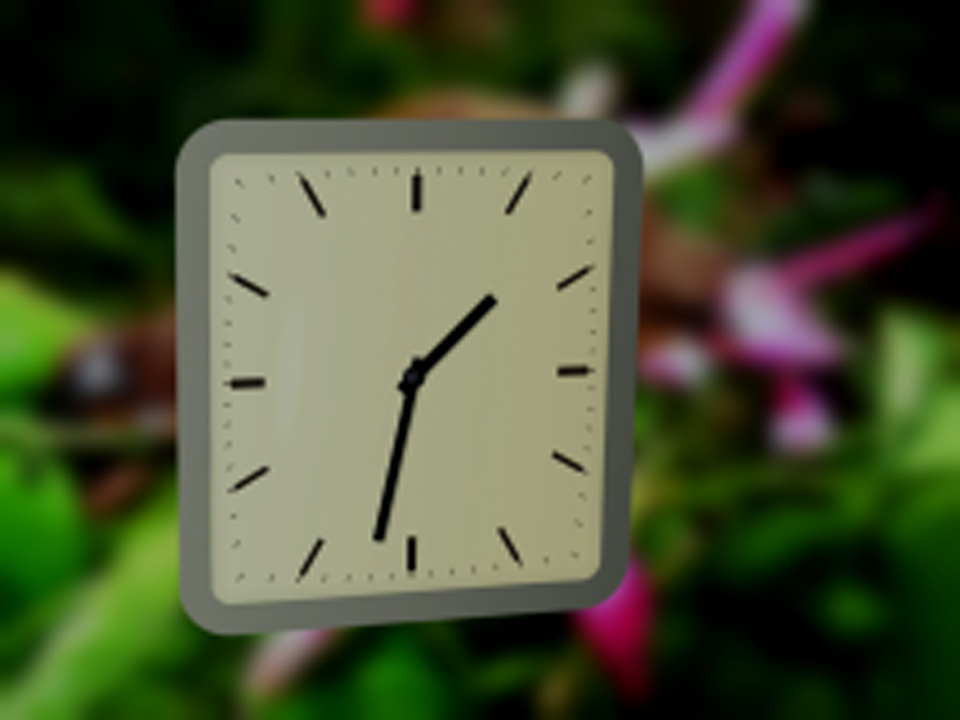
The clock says 1:32
